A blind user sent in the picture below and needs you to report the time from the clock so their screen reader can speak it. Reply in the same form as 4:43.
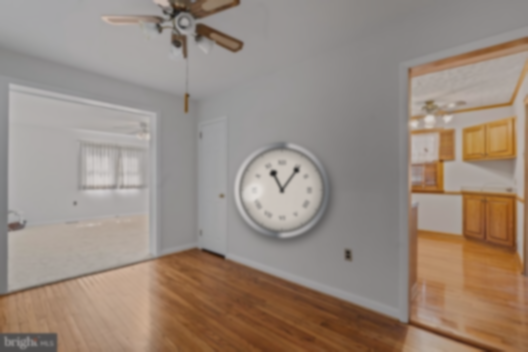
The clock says 11:06
